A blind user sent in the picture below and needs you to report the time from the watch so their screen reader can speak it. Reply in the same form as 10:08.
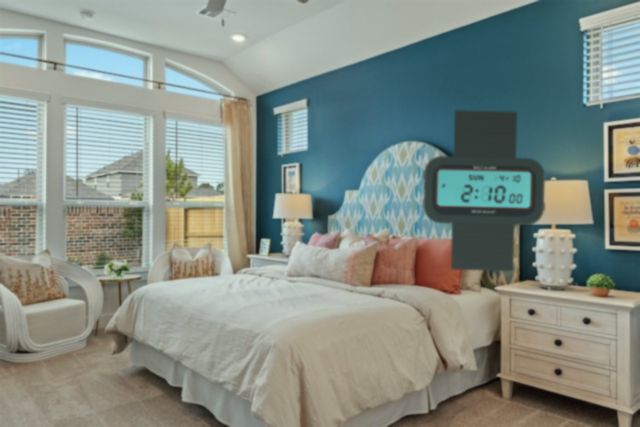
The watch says 2:10
